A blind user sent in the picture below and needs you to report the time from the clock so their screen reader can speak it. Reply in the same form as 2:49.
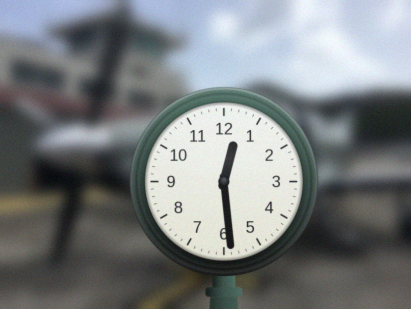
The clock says 12:29
